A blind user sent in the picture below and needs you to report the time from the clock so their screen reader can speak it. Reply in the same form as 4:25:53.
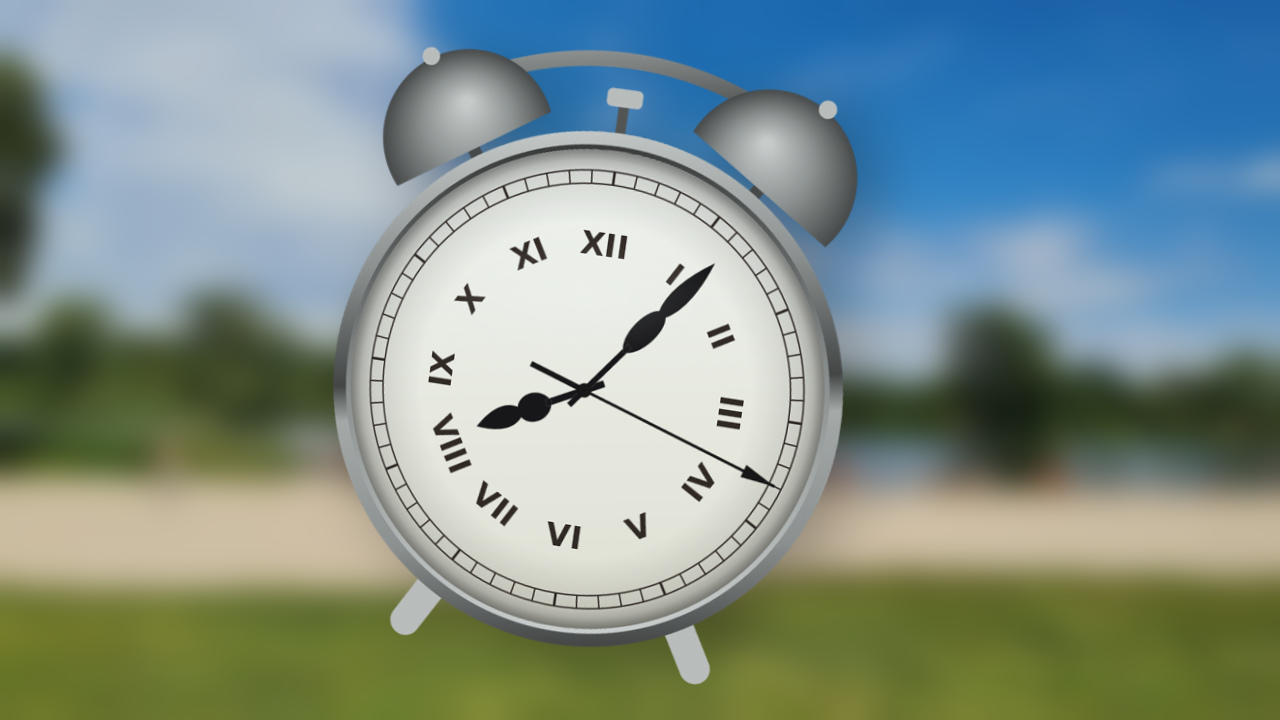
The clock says 8:06:18
